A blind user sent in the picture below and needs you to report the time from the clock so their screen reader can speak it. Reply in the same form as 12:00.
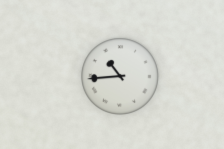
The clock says 10:44
